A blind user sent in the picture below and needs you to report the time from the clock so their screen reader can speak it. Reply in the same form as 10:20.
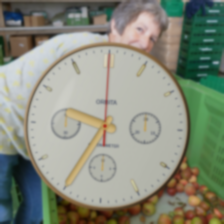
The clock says 9:35
